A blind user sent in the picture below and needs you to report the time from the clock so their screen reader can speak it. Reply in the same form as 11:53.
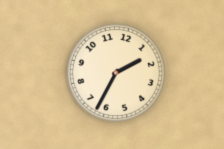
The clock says 1:32
